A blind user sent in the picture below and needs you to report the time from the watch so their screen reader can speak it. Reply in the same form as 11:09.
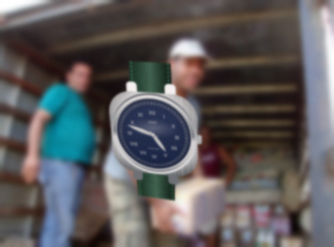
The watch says 4:48
